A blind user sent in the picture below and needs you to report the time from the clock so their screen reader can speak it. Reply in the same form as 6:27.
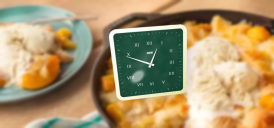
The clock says 12:49
